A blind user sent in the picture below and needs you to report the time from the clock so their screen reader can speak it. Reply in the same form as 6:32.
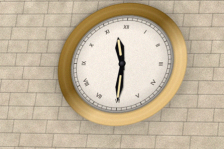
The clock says 11:30
